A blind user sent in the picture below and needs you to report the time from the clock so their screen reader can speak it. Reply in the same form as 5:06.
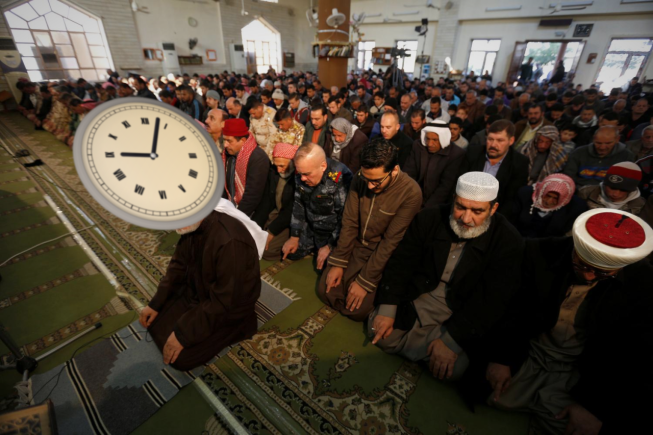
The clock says 9:03
